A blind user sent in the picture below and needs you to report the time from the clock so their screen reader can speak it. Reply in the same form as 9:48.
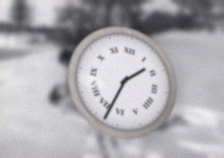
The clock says 1:33
